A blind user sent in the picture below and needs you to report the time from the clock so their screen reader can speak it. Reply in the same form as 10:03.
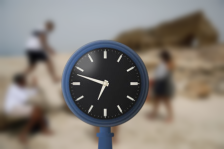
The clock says 6:48
